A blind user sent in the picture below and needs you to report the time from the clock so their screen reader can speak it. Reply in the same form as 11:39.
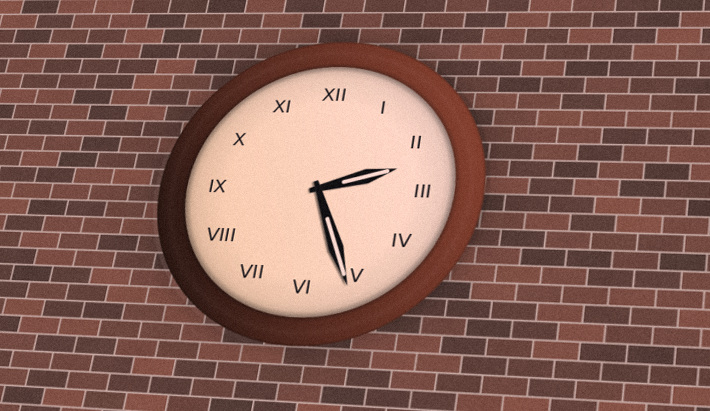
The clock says 2:26
